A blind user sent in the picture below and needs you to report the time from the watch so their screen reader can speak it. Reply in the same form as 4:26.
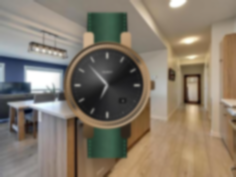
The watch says 6:53
